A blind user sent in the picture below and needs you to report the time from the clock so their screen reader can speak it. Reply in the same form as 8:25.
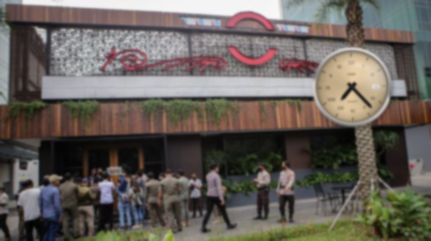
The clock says 7:23
